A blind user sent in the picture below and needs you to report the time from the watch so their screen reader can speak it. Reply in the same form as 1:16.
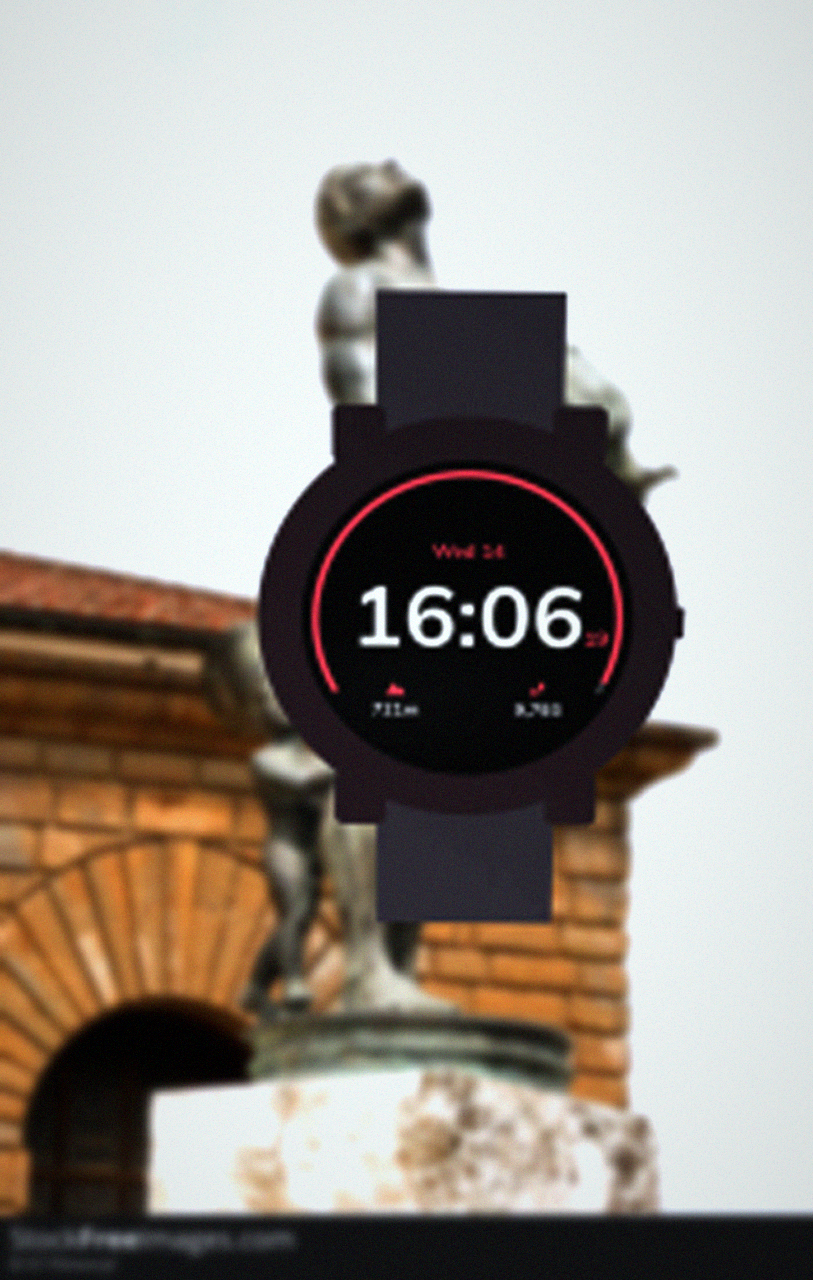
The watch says 16:06
